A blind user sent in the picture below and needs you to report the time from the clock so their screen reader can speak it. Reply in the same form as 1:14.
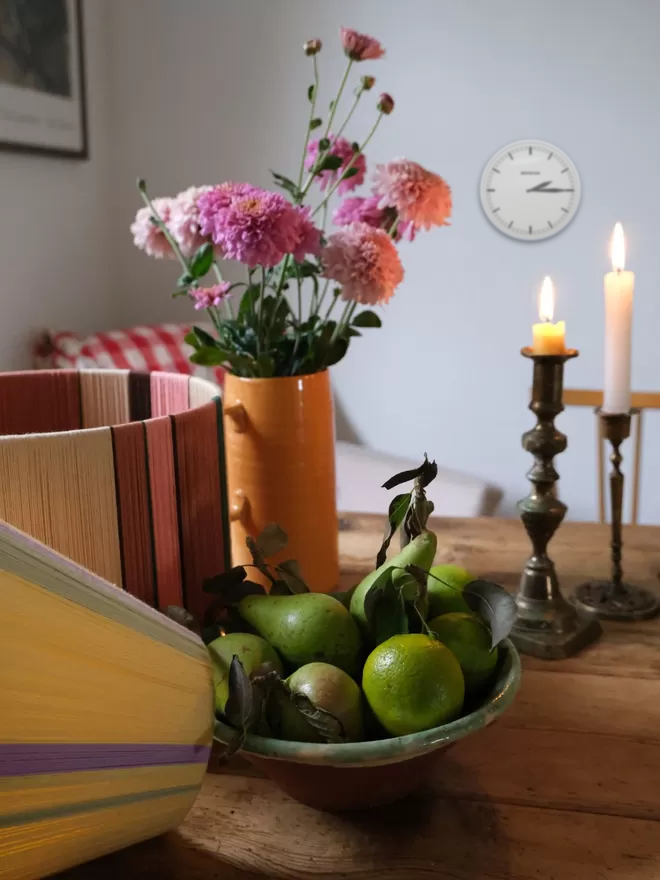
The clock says 2:15
